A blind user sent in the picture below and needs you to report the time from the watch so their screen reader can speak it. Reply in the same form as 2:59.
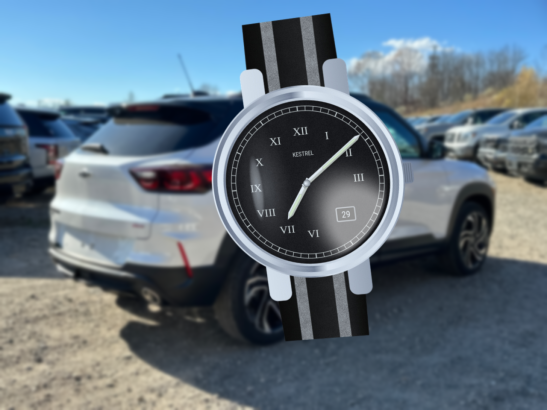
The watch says 7:09
